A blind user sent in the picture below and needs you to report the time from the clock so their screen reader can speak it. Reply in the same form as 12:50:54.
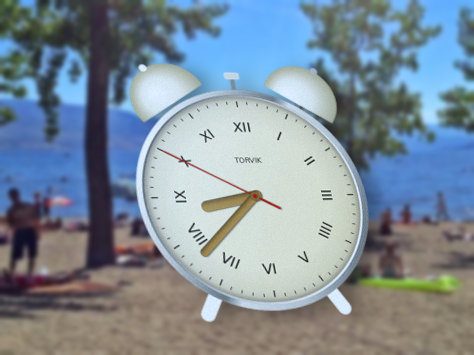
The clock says 8:37:50
